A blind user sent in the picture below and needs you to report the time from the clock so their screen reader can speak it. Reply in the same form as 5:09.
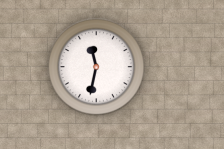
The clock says 11:32
